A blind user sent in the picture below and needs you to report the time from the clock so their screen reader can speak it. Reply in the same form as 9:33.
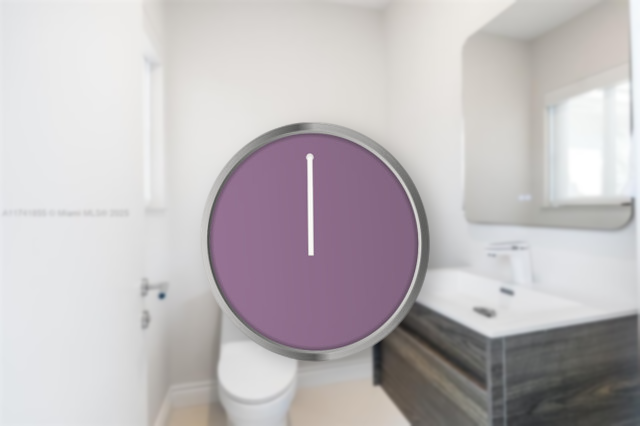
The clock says 12:00
